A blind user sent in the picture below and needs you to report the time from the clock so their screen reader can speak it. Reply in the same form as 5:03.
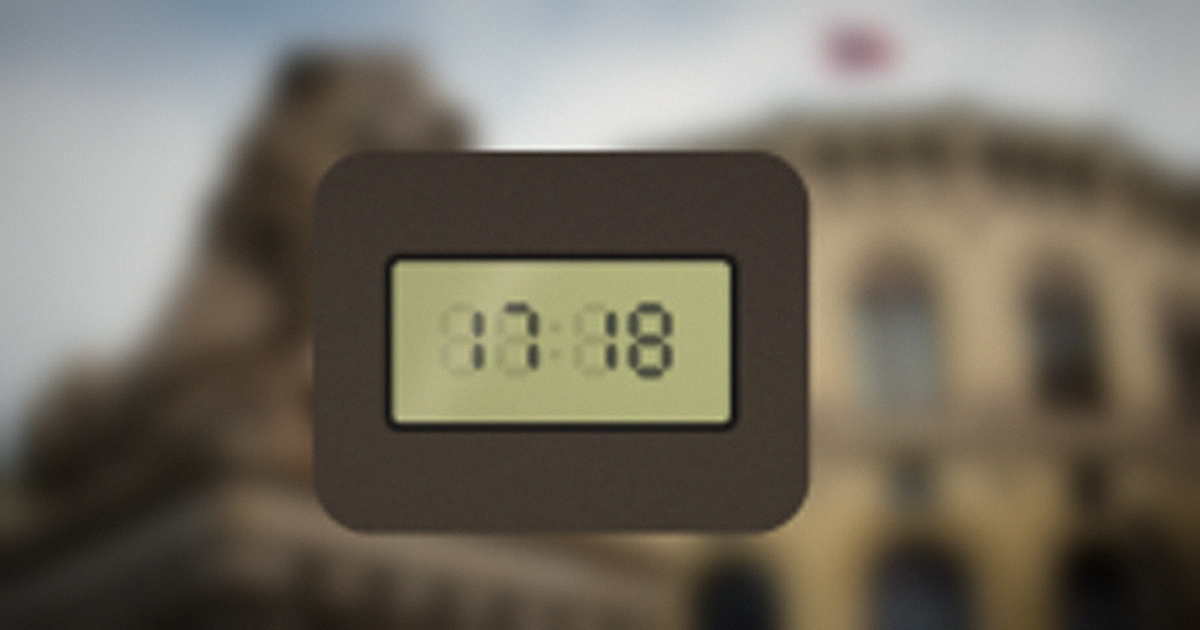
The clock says 17:18
